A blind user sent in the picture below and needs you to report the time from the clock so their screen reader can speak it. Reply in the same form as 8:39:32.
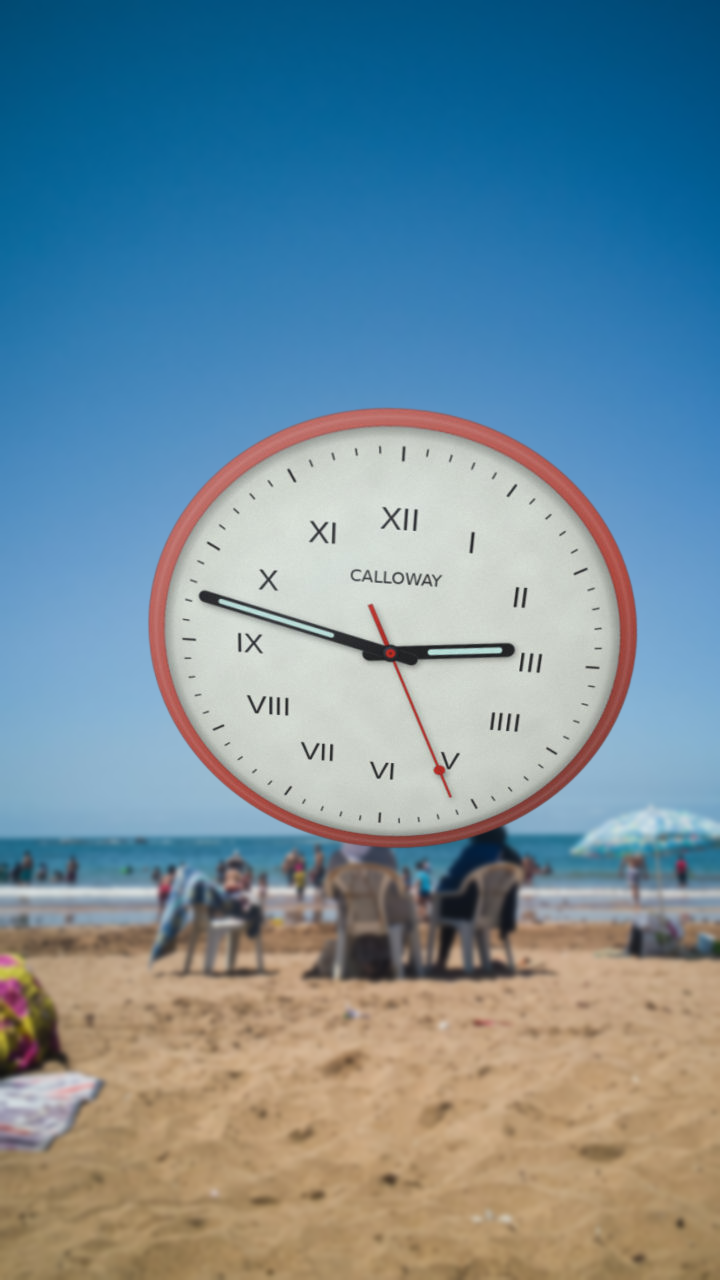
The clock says 2:47:26
